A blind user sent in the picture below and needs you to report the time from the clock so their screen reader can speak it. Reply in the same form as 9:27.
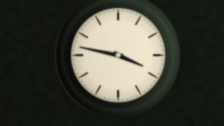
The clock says 3:47
